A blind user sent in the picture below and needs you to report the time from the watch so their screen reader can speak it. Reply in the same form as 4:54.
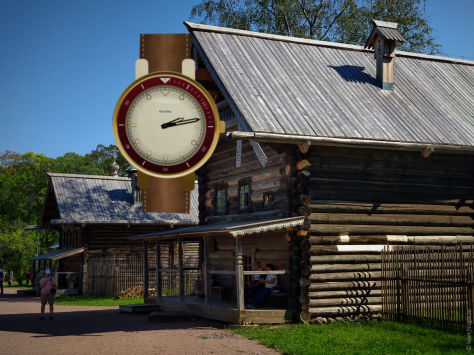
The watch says 2:13
